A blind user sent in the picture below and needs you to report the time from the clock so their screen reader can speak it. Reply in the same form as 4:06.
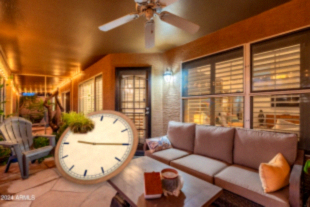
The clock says 9:15
